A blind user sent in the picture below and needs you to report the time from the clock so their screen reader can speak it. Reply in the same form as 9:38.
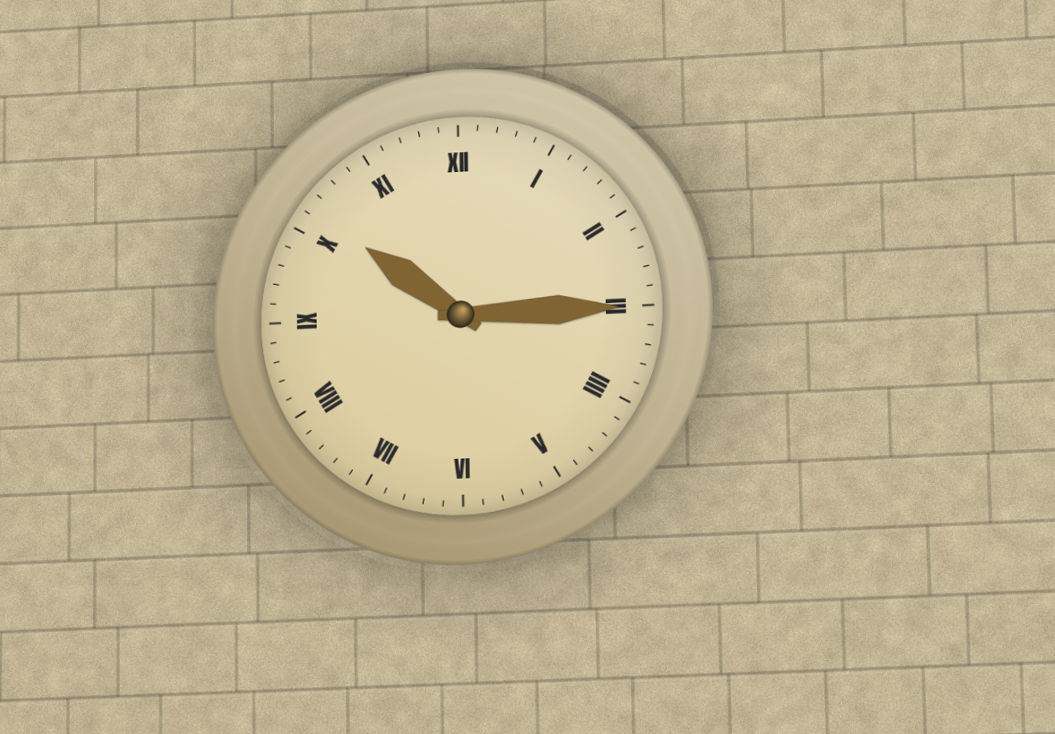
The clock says 10:15
